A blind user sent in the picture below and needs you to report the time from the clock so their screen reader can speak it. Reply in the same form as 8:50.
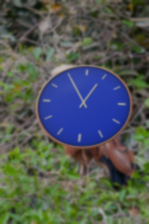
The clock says 12:55
